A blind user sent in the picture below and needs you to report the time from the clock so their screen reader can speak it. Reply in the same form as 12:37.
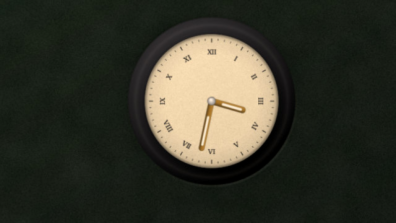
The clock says 3:32
